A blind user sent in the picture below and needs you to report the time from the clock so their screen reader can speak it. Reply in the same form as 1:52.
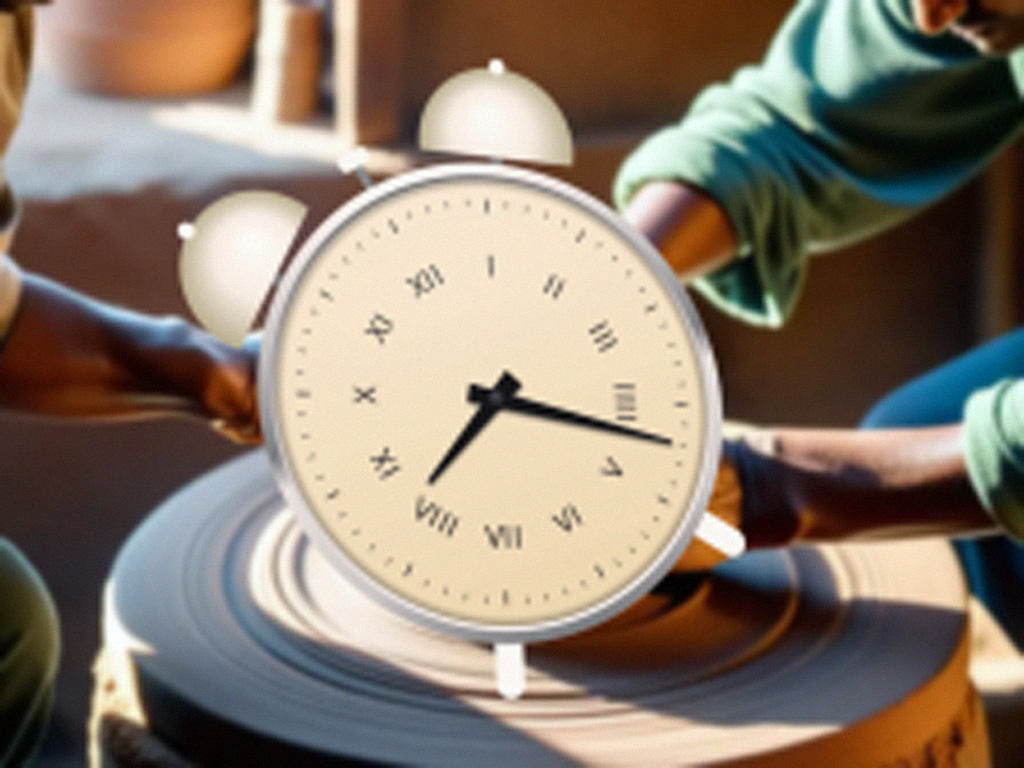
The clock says 8:22
